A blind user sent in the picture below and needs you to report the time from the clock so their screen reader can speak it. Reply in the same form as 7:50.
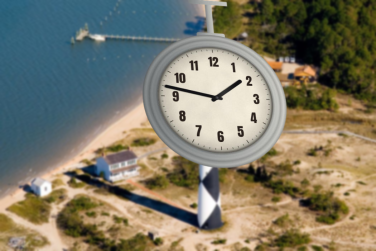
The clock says 1:47
